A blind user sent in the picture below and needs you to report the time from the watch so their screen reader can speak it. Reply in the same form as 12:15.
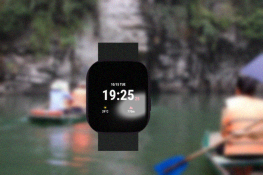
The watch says 19:25
